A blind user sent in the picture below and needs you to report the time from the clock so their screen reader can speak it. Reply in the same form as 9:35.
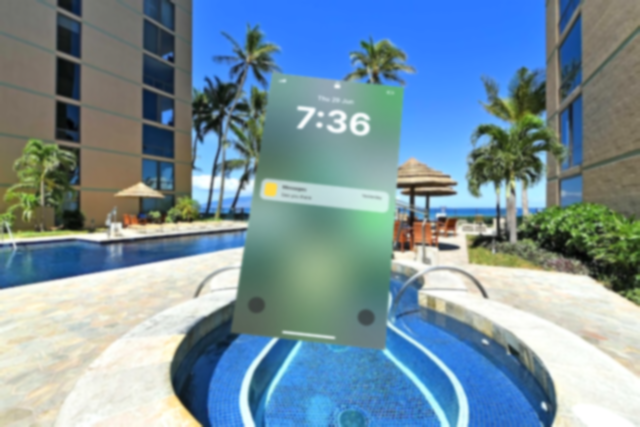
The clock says 7:36
